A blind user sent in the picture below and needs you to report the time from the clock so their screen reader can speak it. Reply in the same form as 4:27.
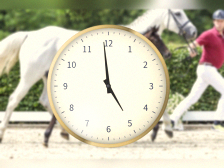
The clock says 4:59
